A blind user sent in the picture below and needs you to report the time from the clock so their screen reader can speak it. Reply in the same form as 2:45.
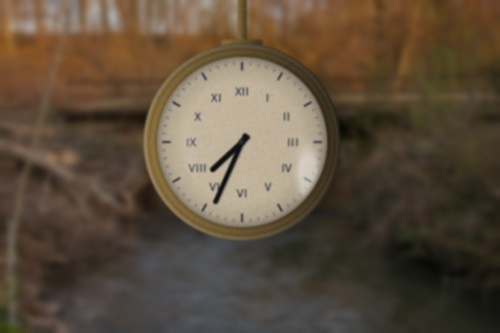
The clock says 7:34
